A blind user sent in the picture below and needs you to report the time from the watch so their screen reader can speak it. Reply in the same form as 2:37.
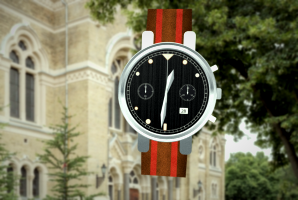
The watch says 12:31
